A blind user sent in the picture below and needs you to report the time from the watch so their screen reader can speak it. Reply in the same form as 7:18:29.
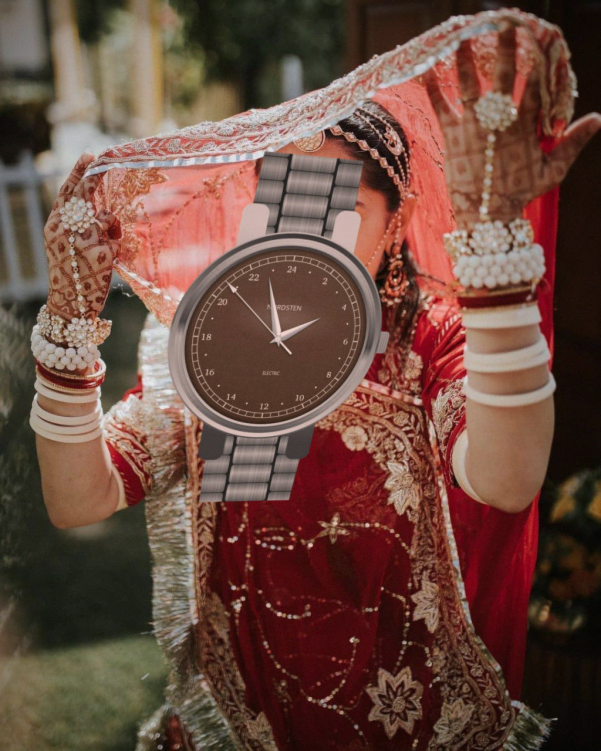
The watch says 3:56:52
